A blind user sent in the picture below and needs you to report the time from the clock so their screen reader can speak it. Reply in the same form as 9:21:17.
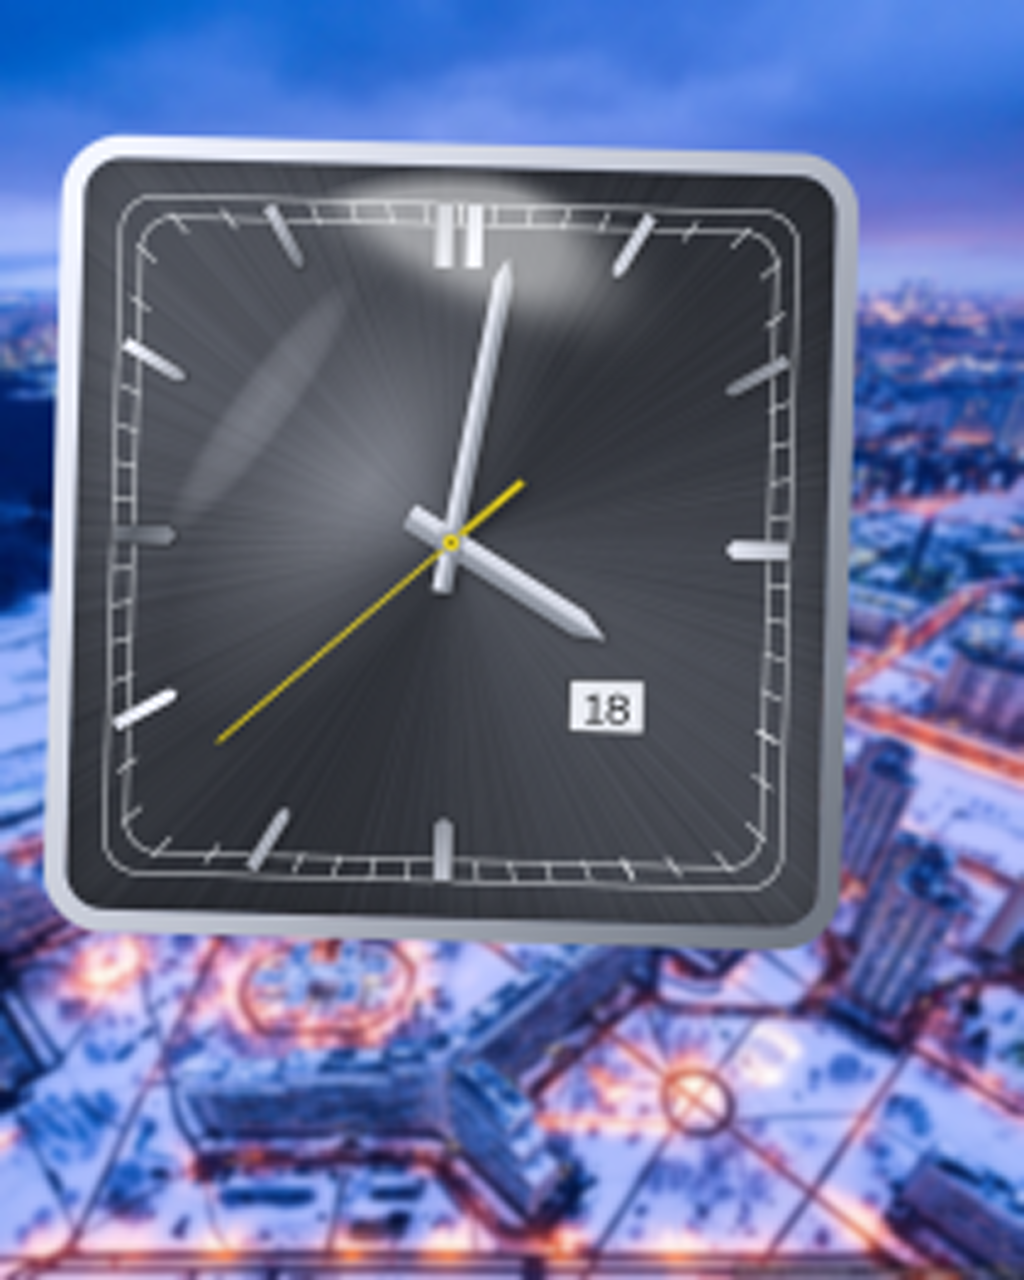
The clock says 4:01:38
